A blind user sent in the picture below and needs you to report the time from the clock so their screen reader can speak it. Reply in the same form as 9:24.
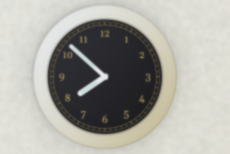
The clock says 7:52
